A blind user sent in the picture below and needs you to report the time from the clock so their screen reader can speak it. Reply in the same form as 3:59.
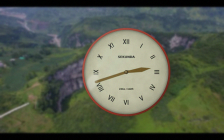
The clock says 2:42
